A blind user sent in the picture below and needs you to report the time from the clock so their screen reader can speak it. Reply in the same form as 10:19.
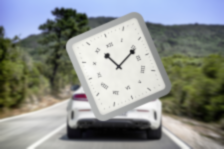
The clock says 11:11
